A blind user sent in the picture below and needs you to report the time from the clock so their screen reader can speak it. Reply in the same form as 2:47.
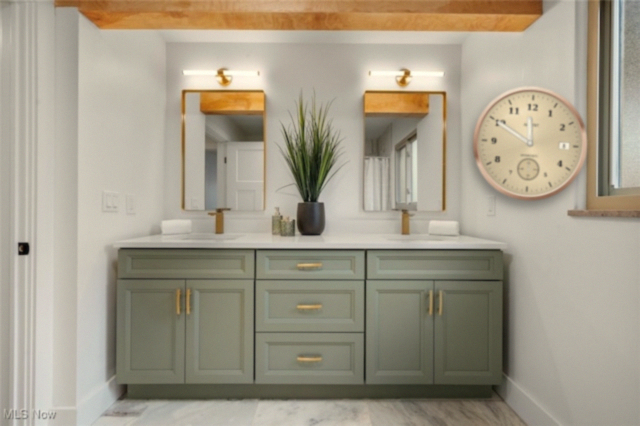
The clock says 11:50
